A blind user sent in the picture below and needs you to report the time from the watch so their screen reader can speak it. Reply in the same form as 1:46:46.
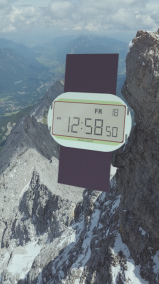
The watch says 12:58:50
